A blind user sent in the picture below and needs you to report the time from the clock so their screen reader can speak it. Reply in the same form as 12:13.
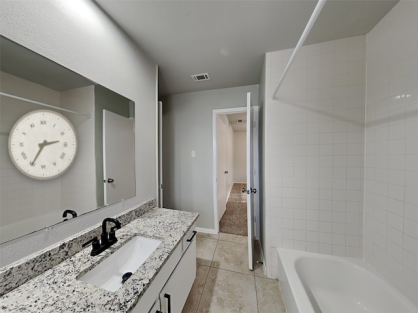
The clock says 2:35
